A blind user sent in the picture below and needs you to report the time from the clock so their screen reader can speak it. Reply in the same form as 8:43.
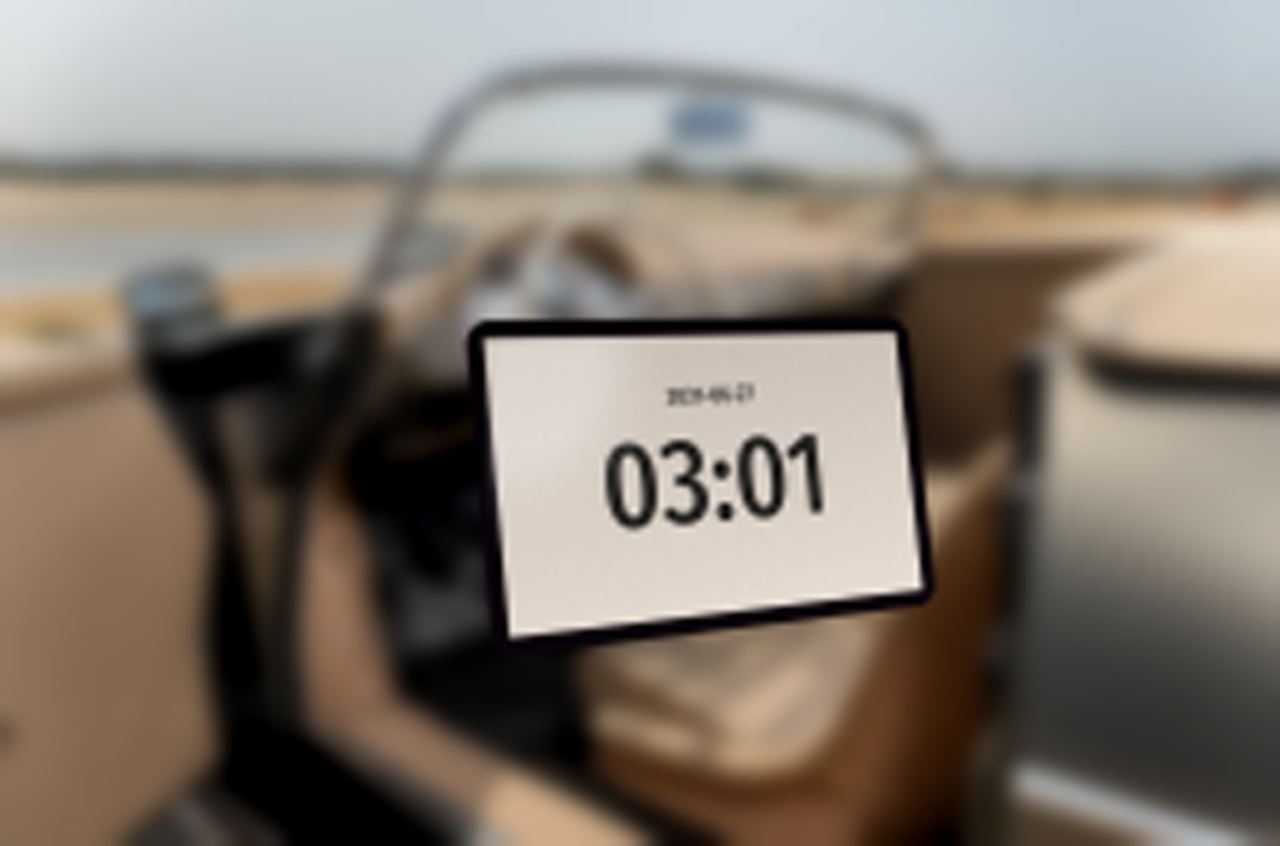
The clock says 3:01
